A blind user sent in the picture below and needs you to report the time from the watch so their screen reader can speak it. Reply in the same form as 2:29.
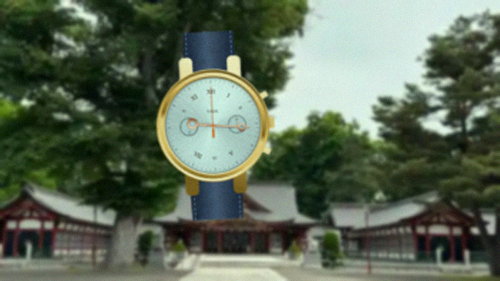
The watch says 9:16
